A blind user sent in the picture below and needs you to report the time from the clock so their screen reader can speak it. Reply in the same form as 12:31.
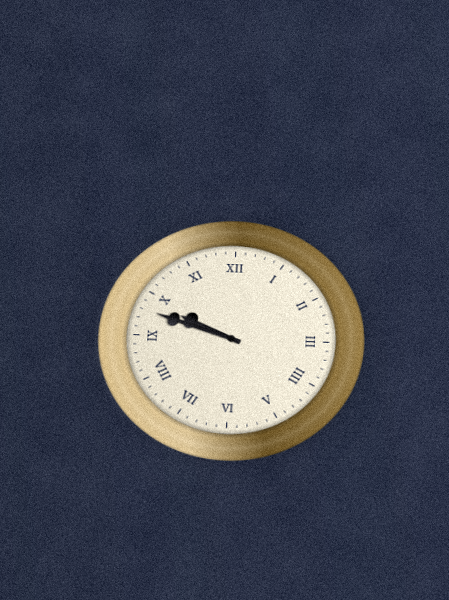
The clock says 9:48
